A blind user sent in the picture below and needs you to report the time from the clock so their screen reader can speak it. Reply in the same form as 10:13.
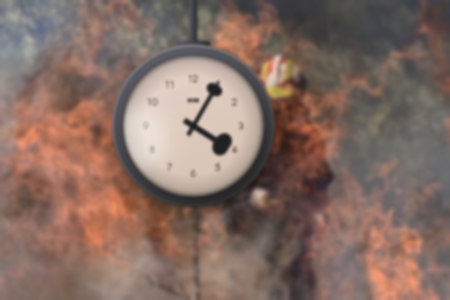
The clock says 4:05
